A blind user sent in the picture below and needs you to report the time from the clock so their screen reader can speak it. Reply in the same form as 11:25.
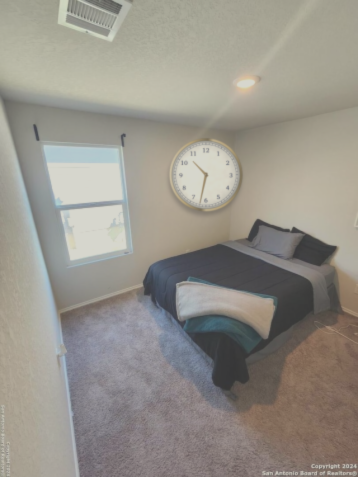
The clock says 10:32
